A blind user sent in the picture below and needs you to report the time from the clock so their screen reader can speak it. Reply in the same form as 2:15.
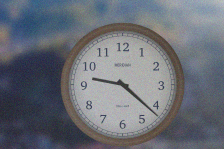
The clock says 9:22
